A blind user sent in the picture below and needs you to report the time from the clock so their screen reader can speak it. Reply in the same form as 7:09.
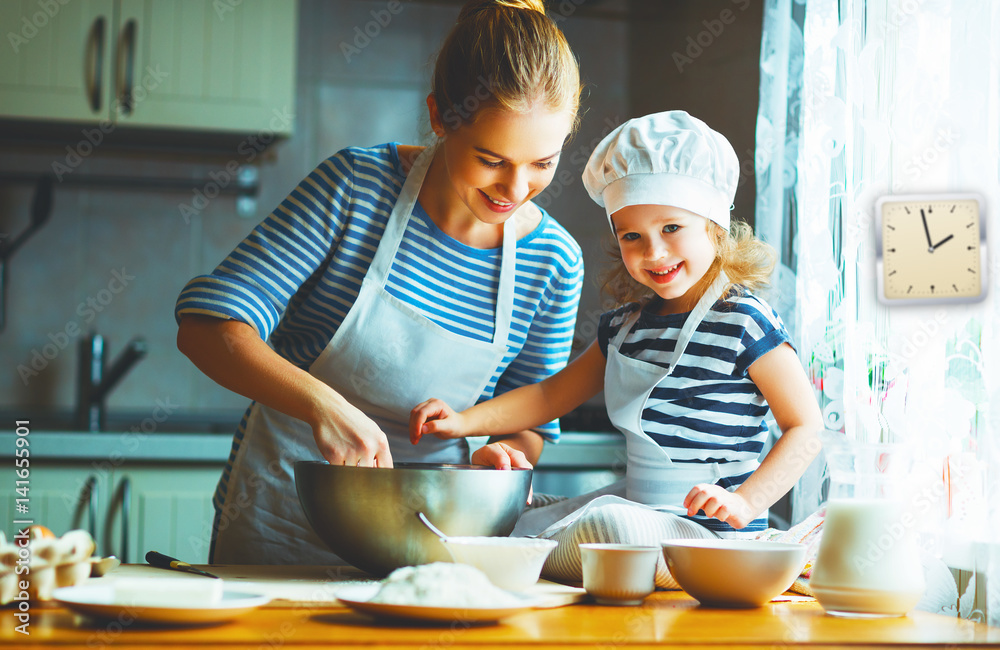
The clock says 1:58
